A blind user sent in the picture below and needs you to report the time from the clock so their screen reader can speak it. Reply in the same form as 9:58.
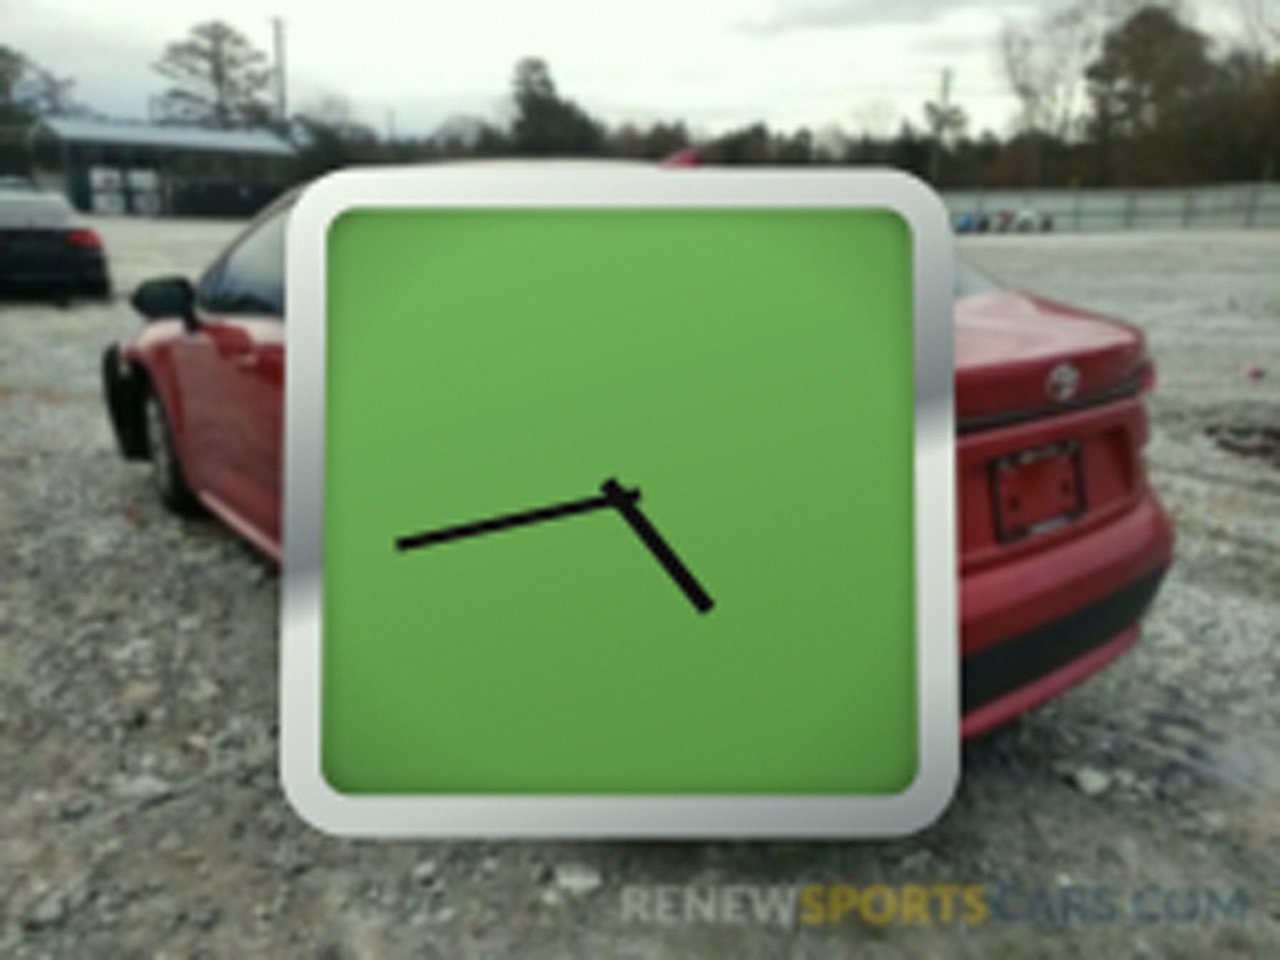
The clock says 4:43
